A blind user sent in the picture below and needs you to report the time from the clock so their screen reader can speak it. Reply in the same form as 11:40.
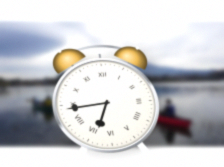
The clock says 6:44
